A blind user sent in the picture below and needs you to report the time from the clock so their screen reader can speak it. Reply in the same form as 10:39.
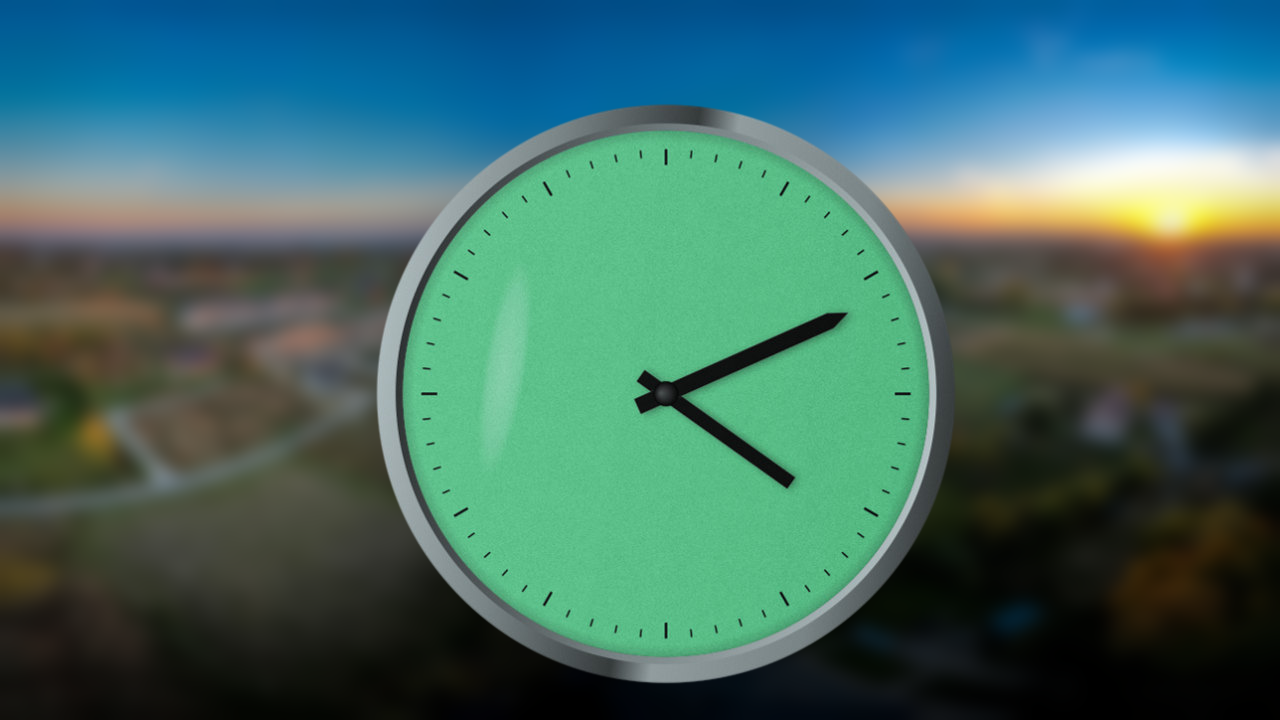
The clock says 4:11
